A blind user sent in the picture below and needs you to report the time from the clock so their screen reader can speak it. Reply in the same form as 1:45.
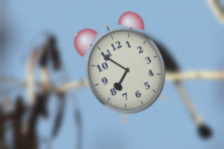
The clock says 7:54
